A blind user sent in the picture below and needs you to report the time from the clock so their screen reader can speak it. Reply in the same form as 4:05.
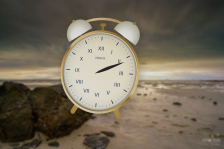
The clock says 2:11
